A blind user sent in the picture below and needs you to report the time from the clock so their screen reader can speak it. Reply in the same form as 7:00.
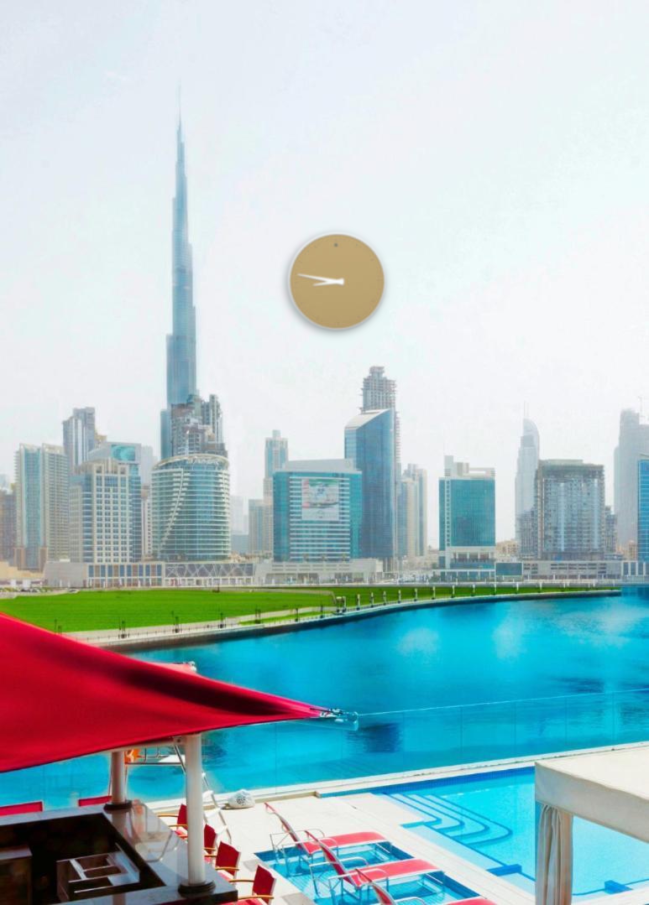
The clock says 8:47
